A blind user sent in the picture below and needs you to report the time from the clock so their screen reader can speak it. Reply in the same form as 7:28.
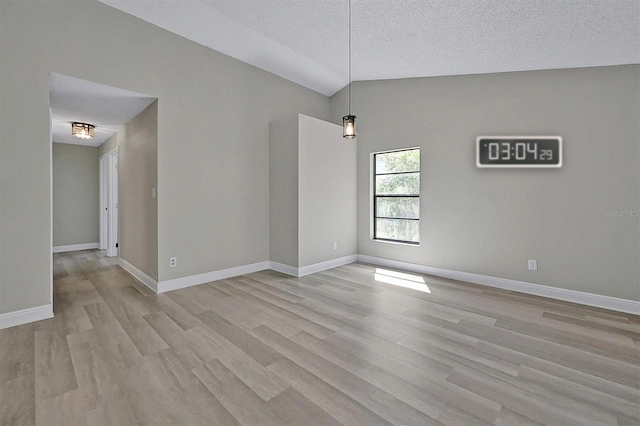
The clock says 3:04
